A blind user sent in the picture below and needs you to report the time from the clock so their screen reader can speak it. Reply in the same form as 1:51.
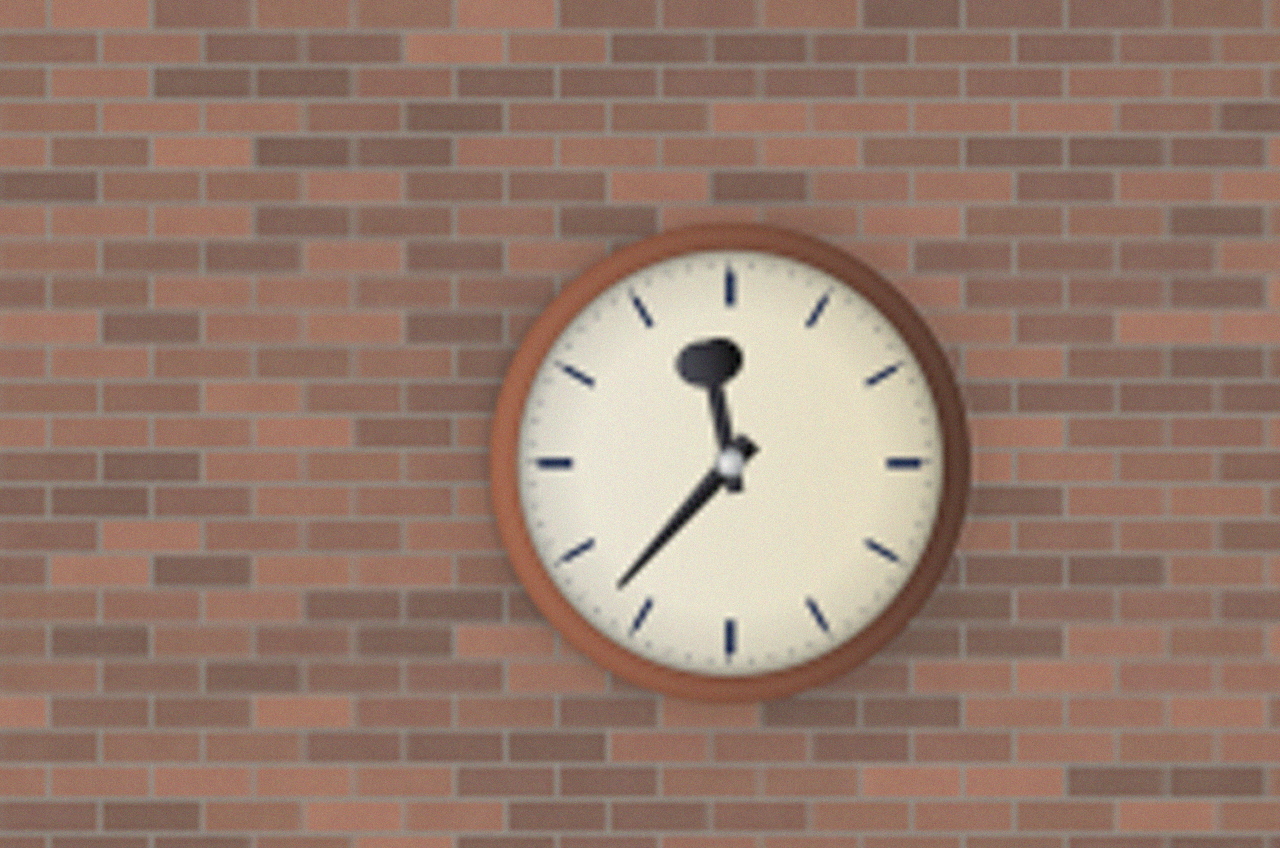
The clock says 11:37
